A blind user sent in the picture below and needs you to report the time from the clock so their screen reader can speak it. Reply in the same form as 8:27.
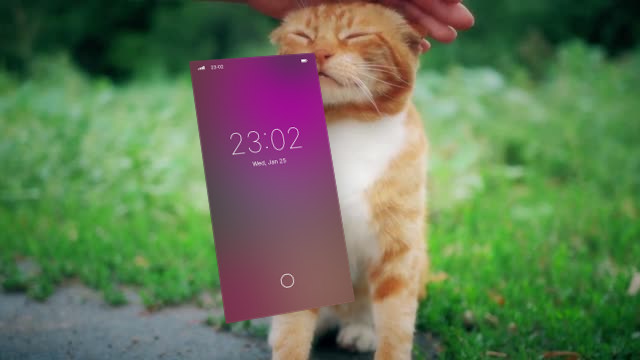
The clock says 23:02
